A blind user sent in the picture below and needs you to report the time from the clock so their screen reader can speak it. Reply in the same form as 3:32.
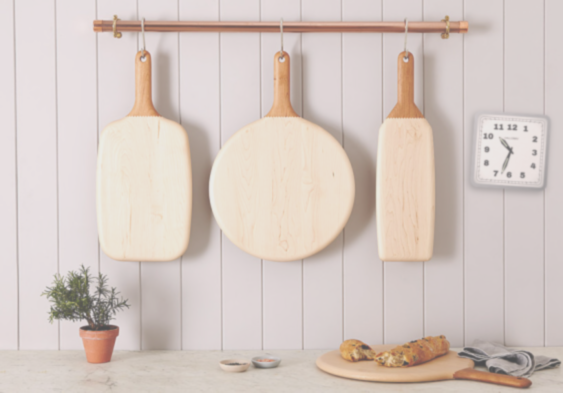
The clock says 10:33
